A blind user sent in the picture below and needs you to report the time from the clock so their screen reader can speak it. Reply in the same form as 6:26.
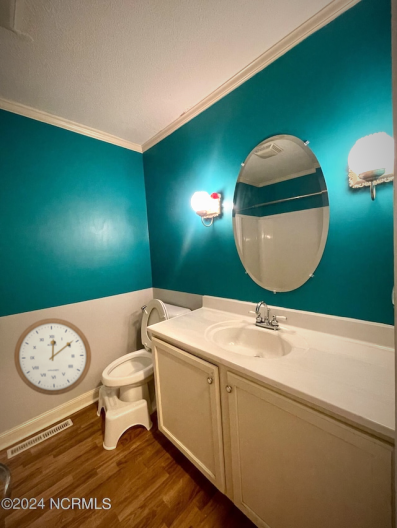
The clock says 12:09
